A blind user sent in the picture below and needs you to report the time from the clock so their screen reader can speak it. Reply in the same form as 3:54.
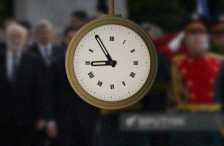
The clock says 8:55
